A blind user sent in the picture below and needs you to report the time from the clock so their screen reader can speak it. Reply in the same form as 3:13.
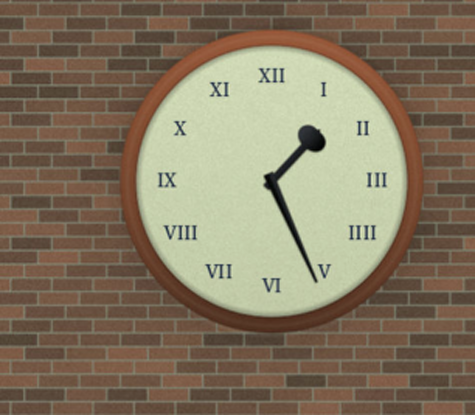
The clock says 1:26
